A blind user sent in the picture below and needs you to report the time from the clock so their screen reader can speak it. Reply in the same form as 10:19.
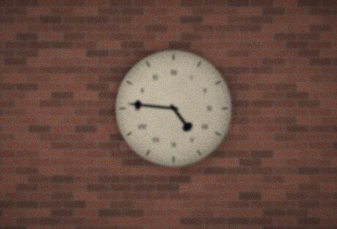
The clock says 4:46
